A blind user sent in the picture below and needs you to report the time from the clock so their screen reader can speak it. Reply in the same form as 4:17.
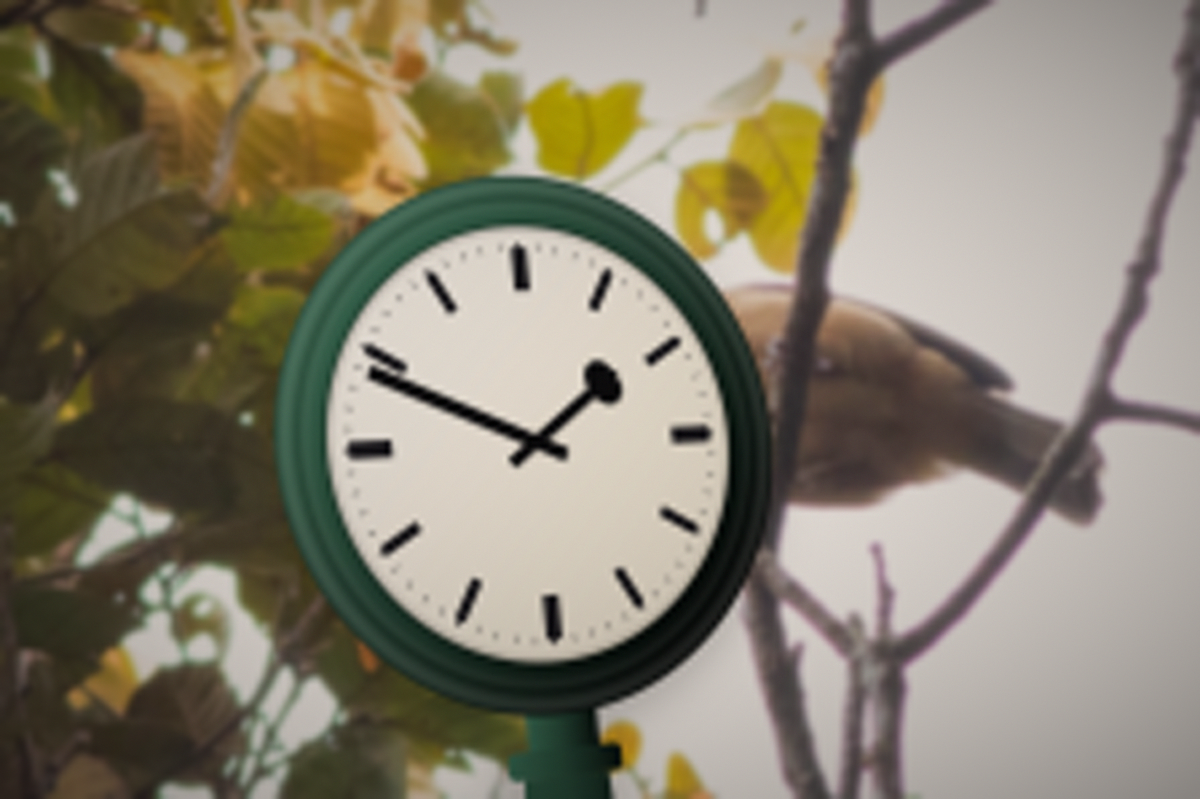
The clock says 1:49
